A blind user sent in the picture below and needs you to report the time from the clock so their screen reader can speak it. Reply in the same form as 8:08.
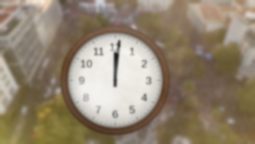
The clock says 12:01
